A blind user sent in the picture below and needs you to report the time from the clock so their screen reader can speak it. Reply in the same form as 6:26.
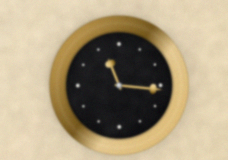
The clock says 11:16
